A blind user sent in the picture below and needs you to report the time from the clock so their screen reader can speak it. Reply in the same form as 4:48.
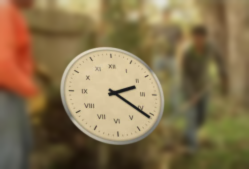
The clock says 2:21
